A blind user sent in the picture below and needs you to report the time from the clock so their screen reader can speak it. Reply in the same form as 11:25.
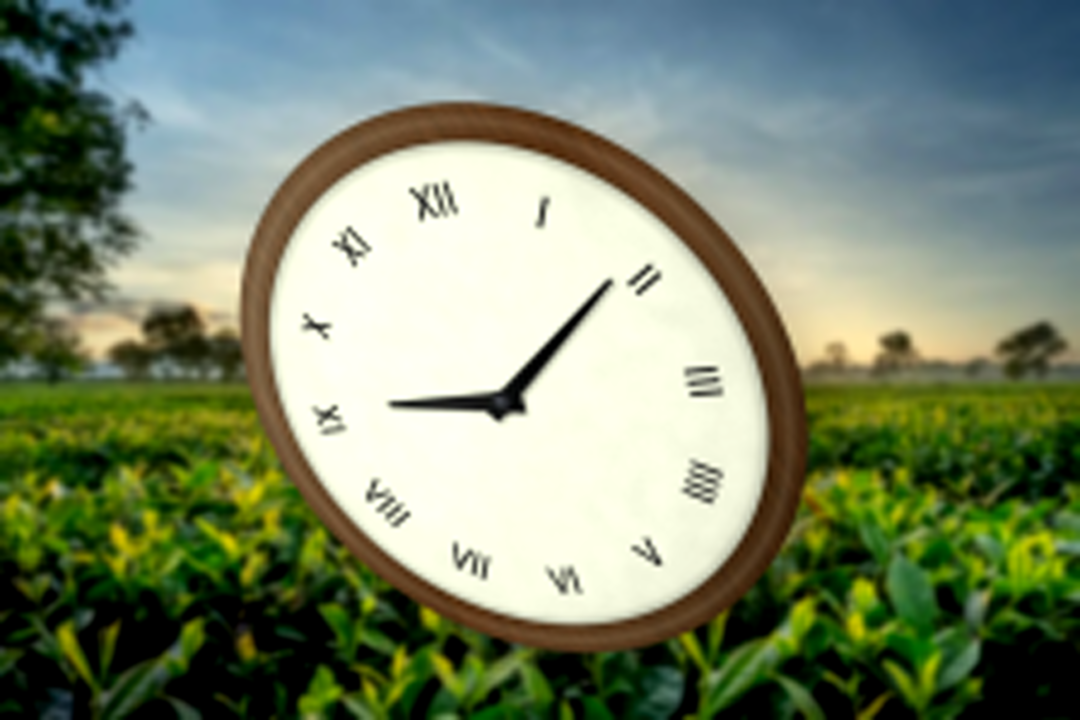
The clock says 9:09
